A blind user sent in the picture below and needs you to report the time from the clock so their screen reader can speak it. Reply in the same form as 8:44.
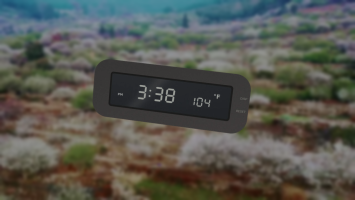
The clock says 3:38
